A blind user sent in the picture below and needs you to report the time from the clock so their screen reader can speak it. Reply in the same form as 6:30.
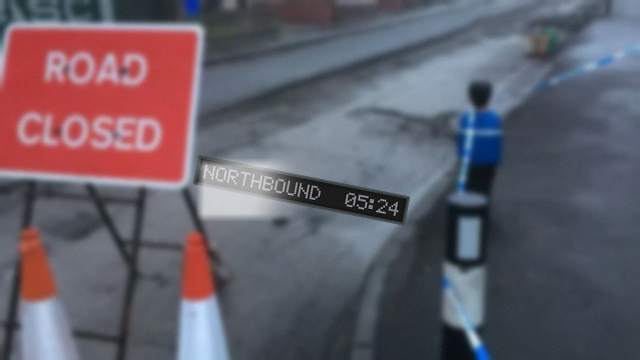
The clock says 5:24
